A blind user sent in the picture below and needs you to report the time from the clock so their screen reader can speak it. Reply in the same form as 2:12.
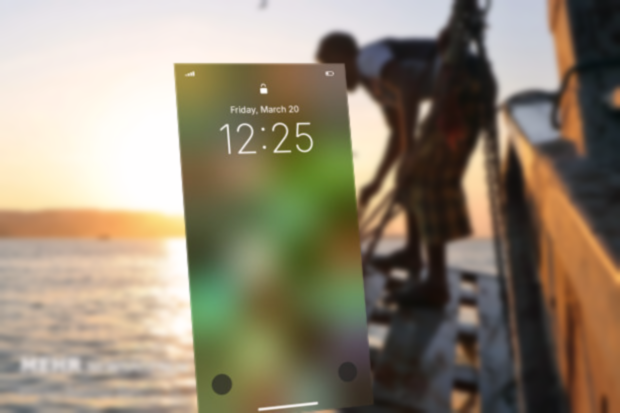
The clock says 12:25
